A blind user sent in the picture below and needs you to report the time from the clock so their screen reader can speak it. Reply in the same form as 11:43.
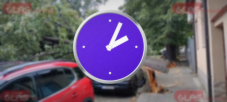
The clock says 2:04
